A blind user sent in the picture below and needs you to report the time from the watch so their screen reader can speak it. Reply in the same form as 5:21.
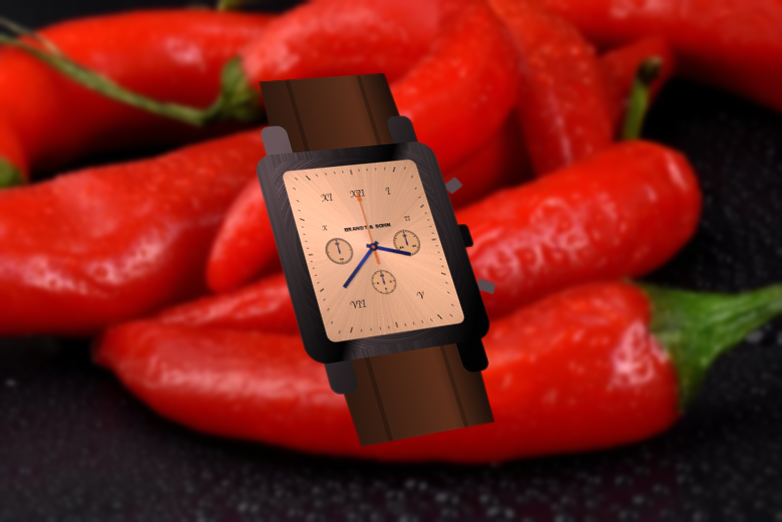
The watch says 3:38
